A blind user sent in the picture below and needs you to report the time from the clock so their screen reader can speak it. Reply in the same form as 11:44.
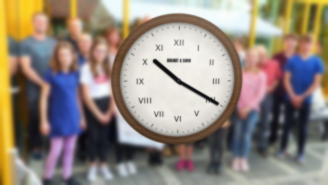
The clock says 10:20
